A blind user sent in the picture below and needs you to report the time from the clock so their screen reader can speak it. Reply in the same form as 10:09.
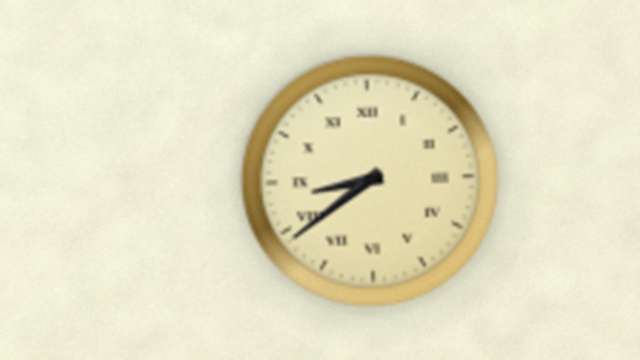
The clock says 8:39
